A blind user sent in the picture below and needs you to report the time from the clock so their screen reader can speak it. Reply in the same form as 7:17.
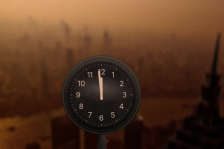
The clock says 11:59
